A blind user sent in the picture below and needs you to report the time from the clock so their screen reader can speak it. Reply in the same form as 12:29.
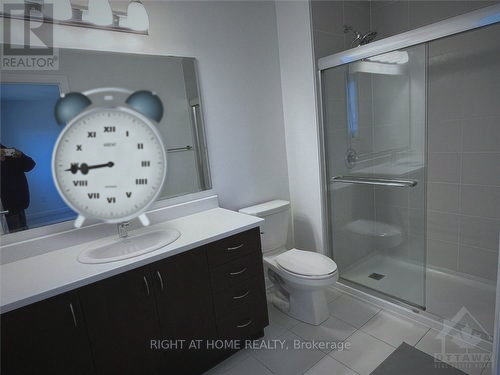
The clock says 8:44
